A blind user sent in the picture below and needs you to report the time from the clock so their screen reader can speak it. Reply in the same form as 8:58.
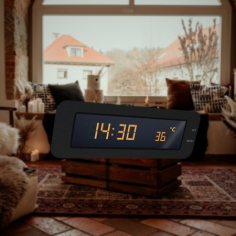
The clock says 14:30
